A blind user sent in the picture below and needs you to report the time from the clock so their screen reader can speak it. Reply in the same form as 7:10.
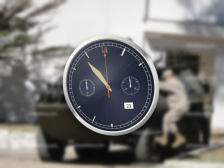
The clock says 10:54
